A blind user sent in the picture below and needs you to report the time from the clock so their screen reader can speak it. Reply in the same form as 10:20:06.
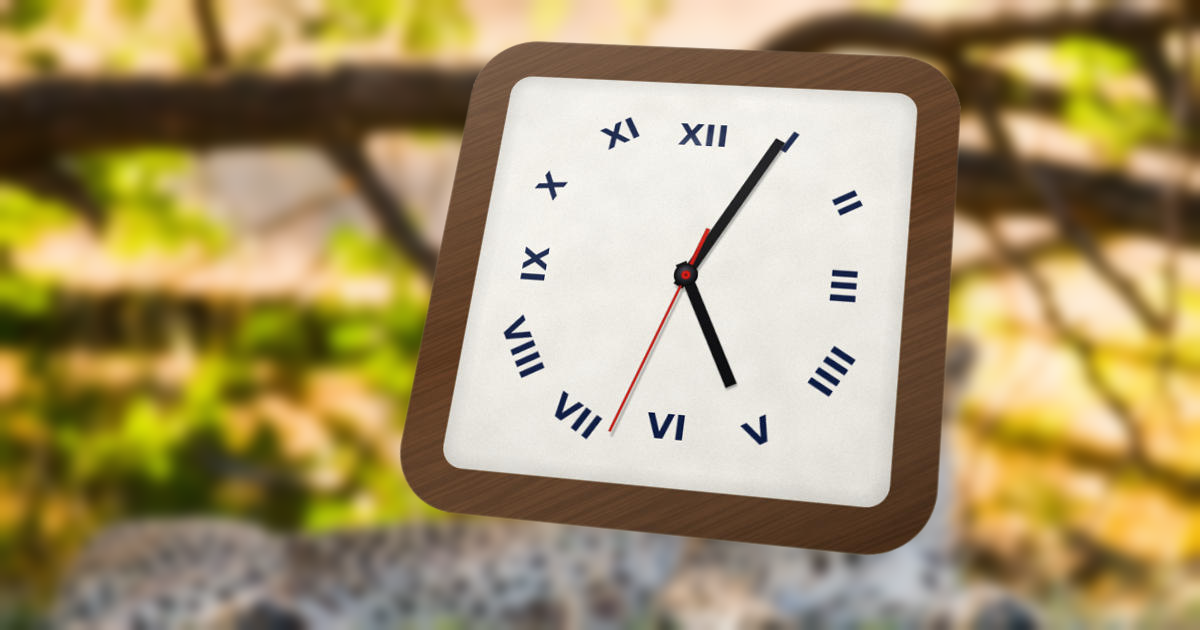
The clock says 5:04:33
